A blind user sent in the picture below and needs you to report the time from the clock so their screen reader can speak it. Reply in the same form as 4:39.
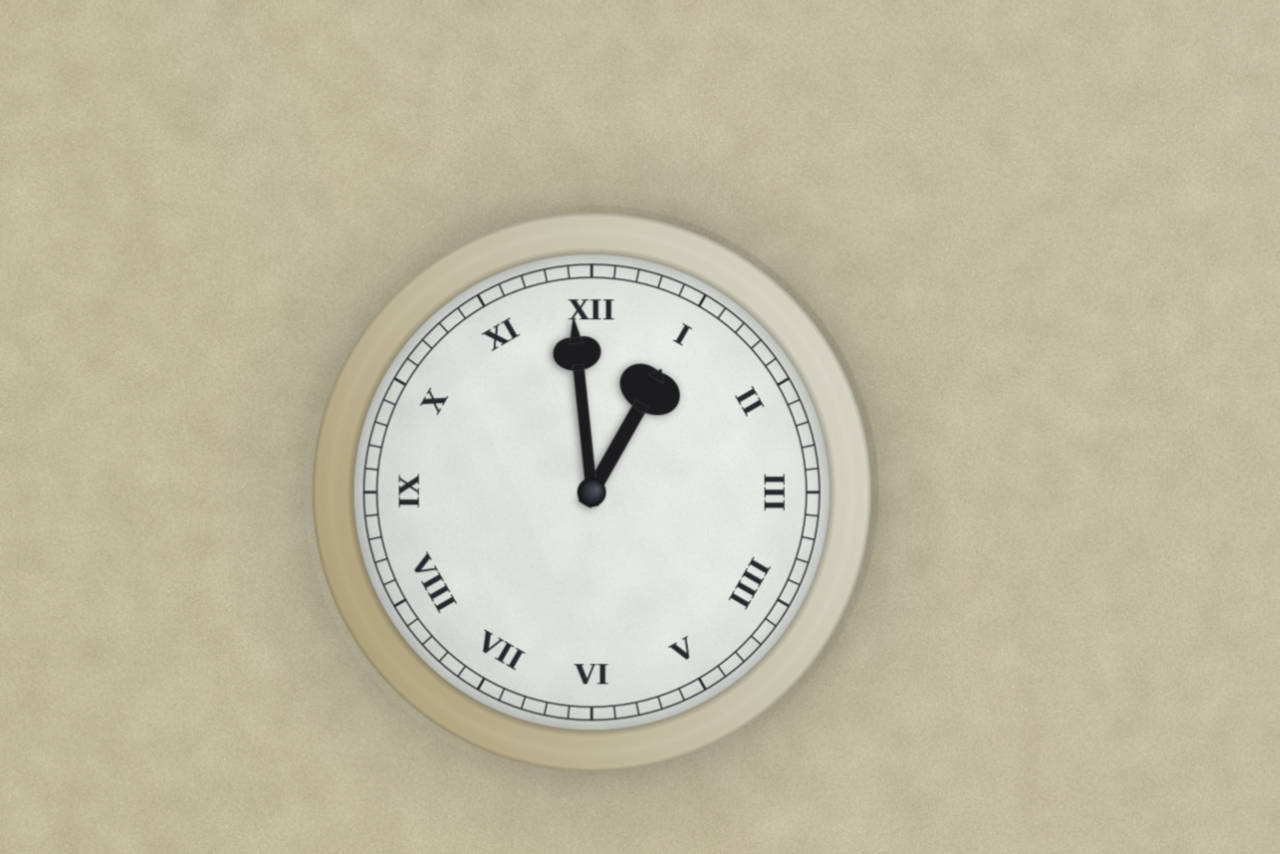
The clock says 12:59
